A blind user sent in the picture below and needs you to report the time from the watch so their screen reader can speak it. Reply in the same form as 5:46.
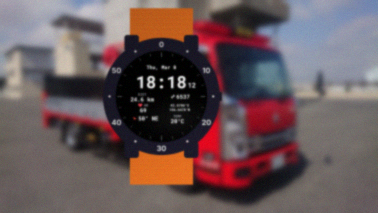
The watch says 18:18
